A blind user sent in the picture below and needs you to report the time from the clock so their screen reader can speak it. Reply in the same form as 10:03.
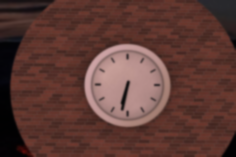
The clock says 6:32
